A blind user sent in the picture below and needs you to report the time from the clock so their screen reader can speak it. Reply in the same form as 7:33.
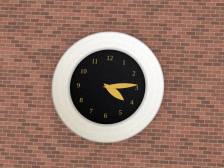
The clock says 4:14
